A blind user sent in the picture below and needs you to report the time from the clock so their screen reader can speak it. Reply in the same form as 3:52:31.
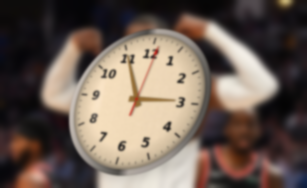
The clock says 2:55:01
